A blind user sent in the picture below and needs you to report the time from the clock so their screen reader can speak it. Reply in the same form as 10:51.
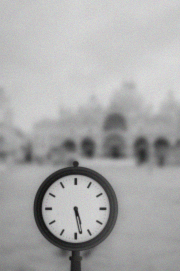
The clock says 5:28
